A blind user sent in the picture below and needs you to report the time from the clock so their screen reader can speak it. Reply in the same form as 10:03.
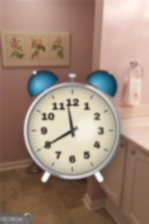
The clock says 11:40
